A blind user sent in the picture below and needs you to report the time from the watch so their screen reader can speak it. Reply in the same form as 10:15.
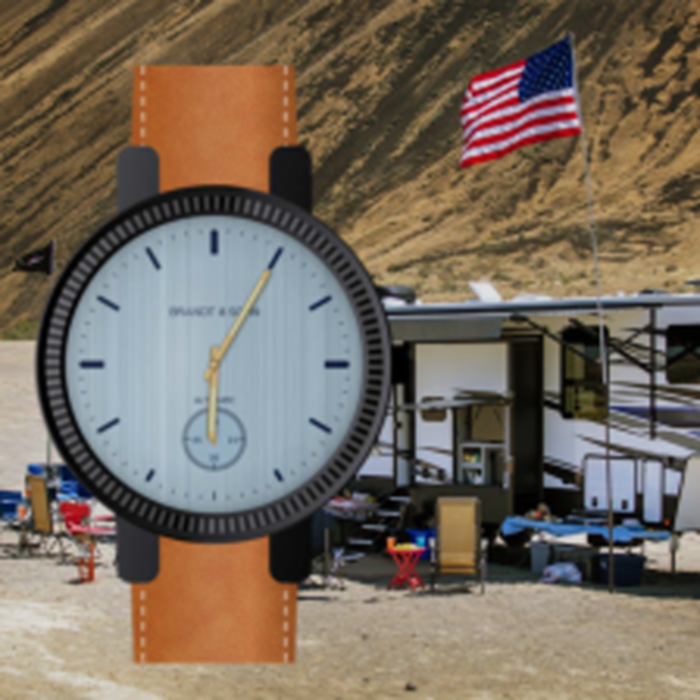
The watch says 6:05
